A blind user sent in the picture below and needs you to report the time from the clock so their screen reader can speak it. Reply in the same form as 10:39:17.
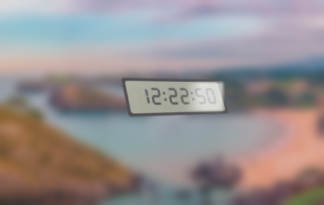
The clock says 12:22:50
